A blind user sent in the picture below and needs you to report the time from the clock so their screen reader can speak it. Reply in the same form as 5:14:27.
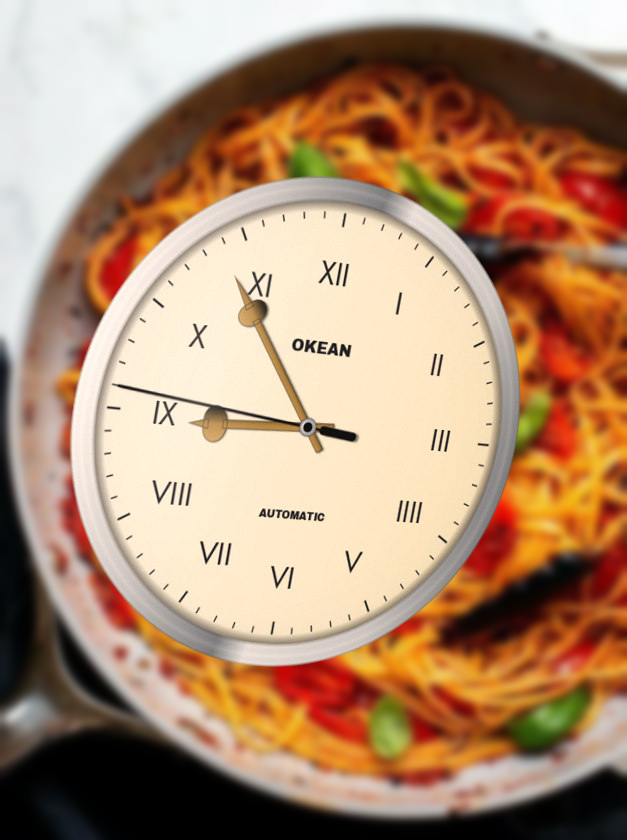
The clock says 8:53:46
